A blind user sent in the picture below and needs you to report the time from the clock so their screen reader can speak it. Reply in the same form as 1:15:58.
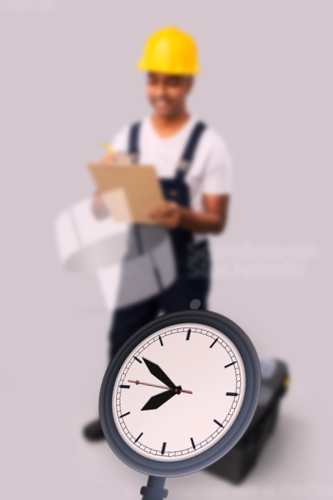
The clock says 7:50:46
